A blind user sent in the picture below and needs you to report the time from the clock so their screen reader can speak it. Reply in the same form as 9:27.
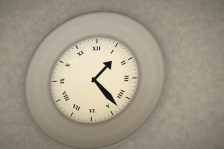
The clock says 1:23
